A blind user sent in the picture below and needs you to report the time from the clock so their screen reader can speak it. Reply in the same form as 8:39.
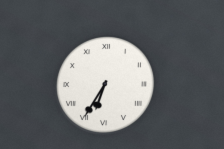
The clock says 6:35
